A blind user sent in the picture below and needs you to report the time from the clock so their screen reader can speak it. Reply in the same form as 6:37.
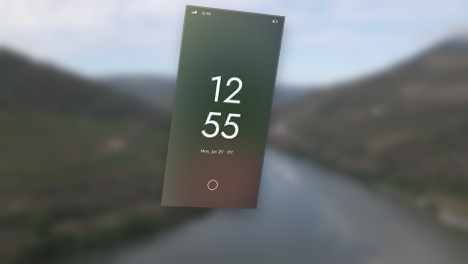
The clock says 12:55
